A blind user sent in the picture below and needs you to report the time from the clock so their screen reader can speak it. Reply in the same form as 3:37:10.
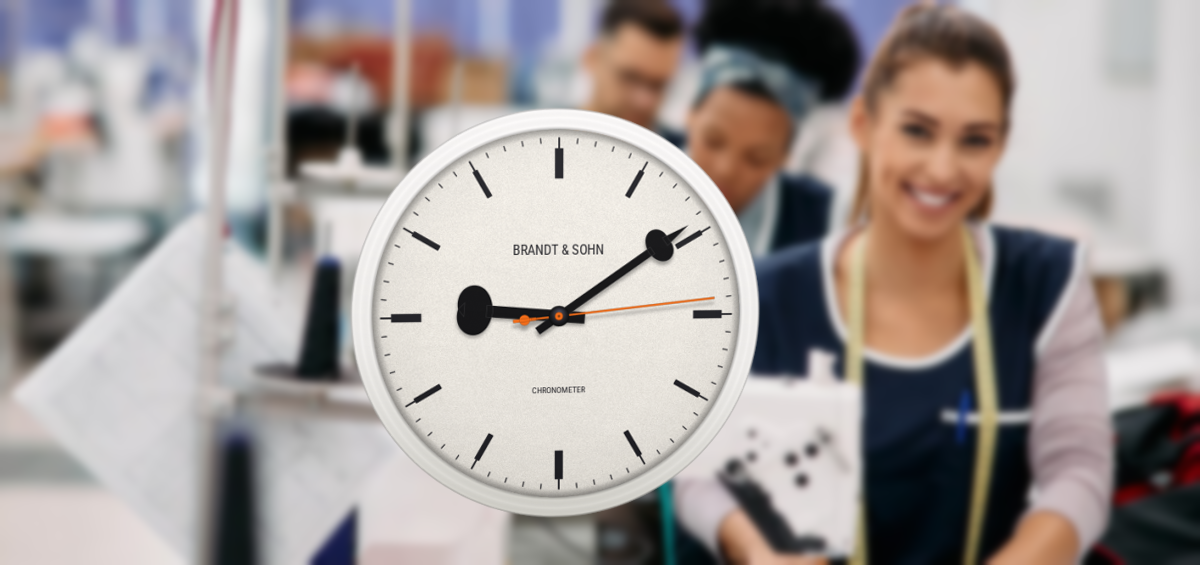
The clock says 9:09:14
